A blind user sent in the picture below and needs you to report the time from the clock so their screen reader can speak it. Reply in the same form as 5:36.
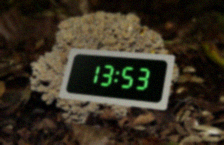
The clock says 13:53
